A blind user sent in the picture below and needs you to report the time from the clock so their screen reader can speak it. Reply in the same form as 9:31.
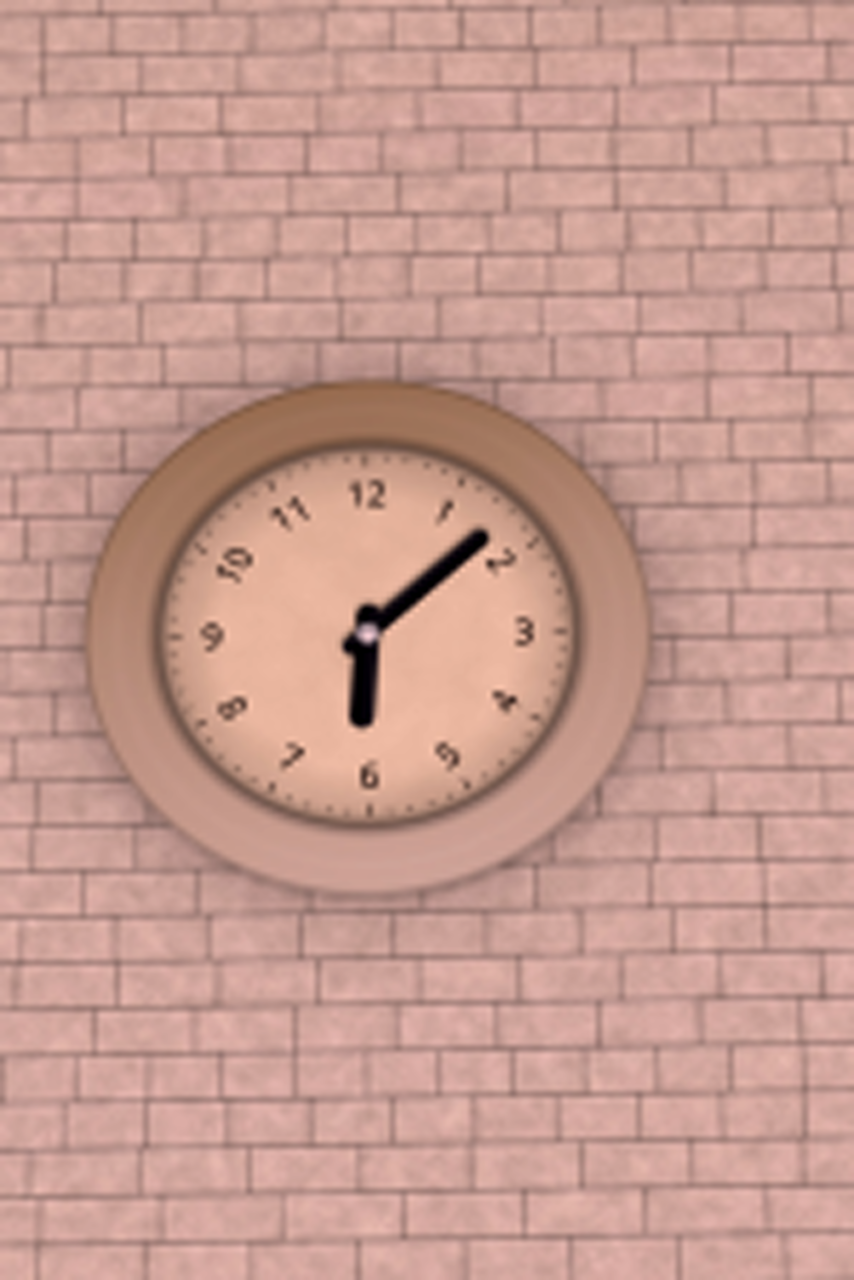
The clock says 6:08
